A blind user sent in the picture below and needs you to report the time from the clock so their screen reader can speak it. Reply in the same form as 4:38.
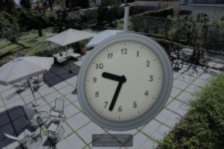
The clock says 9:33
